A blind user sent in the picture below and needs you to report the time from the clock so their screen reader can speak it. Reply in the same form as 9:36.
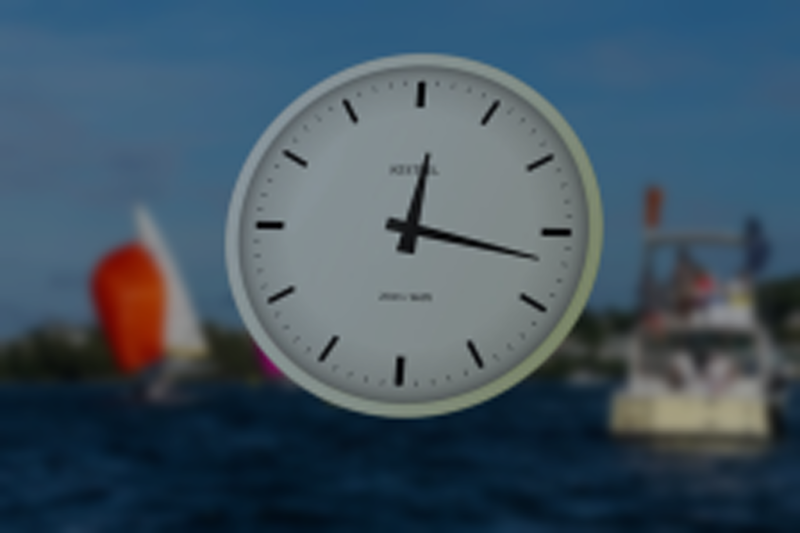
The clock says 12:17
